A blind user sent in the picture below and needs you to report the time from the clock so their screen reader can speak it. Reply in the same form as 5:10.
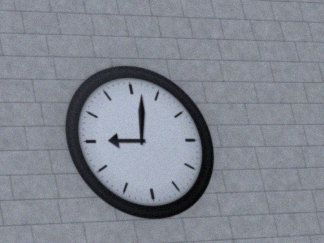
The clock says 9:02
